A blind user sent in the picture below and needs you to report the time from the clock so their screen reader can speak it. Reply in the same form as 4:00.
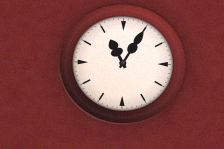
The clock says 11:05
